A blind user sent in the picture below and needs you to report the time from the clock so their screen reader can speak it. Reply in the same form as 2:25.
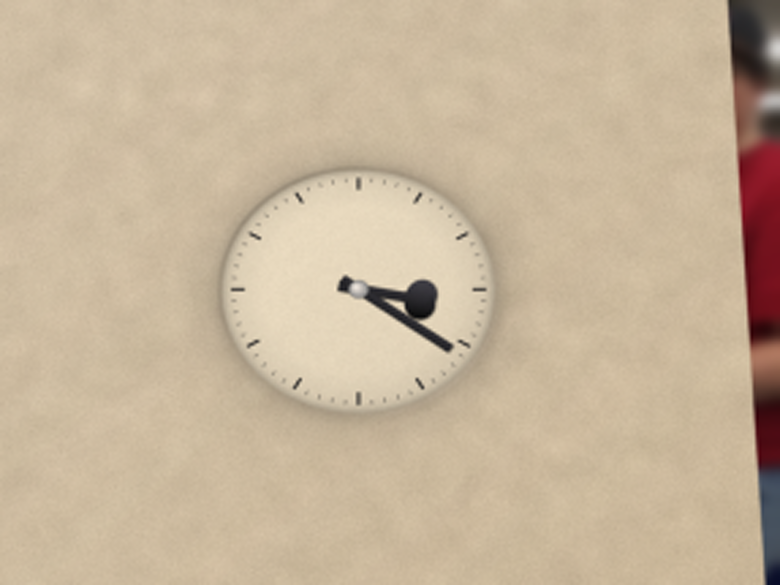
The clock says 3:21
